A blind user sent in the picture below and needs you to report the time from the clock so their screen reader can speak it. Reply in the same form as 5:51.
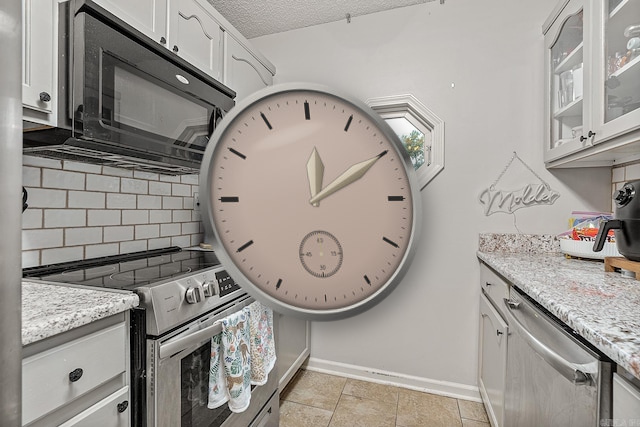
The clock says 12:10
